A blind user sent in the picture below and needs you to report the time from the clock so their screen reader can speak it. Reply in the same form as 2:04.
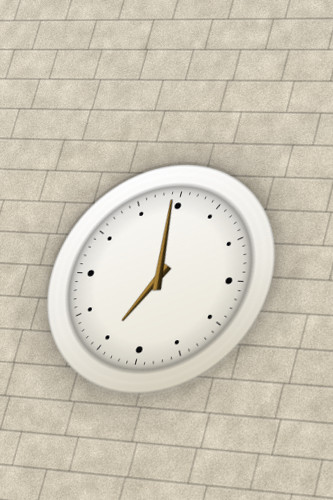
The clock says 6:59
